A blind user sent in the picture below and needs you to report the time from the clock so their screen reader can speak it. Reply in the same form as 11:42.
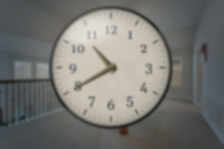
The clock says 10:40
